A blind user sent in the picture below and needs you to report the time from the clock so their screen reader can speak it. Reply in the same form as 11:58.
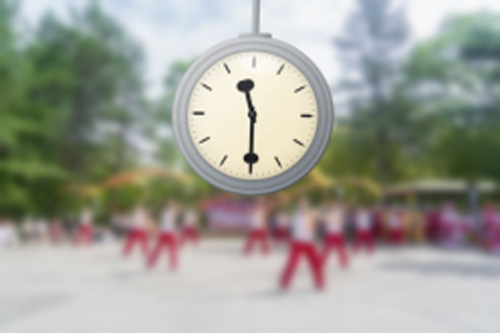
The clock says 11:30
